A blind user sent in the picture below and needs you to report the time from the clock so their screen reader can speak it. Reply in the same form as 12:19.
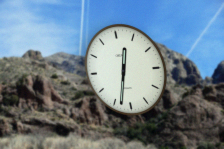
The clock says 12:33
